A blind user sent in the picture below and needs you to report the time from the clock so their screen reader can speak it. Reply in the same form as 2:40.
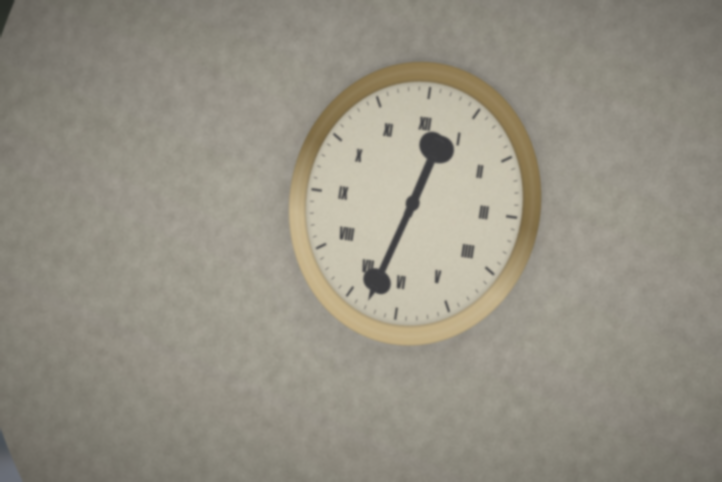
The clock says 12:33
